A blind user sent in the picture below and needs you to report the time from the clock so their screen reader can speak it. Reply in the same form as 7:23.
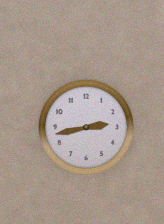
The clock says 2:43
